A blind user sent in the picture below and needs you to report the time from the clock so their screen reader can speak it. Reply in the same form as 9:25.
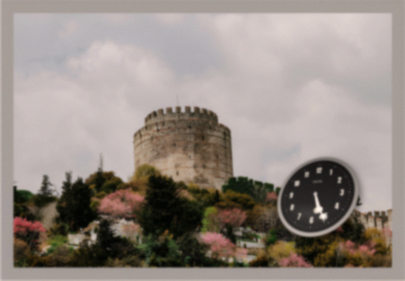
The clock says 5:26
